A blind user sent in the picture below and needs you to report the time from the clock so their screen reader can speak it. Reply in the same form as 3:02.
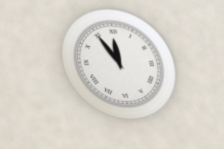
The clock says 11:55
